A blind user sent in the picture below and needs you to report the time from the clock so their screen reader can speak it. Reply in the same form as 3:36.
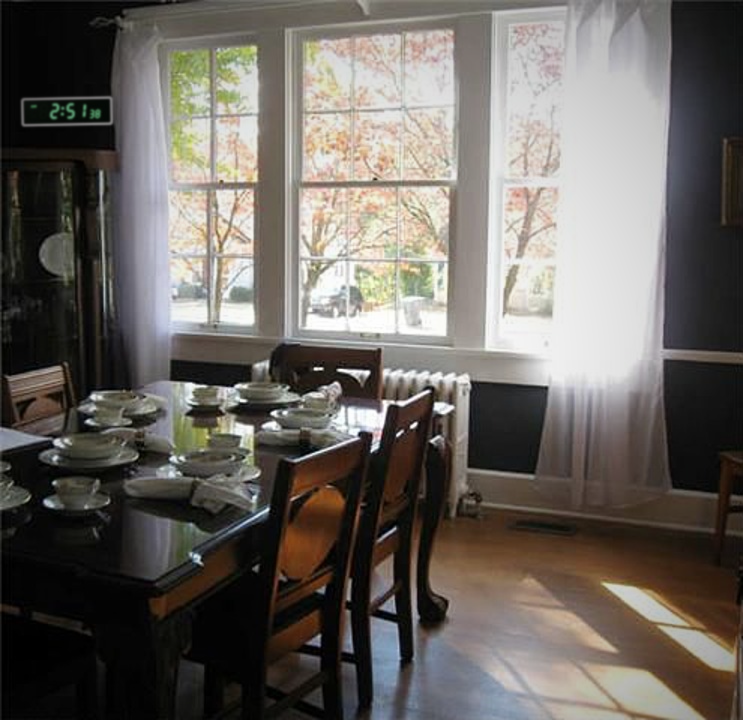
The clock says 2:51
